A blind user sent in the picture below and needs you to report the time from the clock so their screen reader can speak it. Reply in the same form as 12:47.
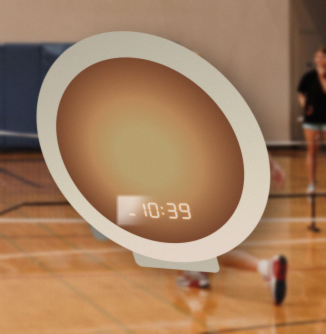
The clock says 10:39
